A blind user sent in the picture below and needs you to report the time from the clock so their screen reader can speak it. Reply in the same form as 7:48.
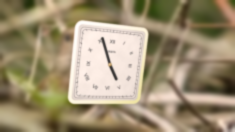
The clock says 4:56
